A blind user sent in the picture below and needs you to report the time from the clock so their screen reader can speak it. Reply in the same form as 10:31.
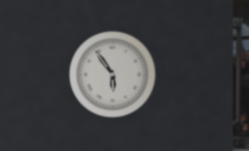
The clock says 5:54
